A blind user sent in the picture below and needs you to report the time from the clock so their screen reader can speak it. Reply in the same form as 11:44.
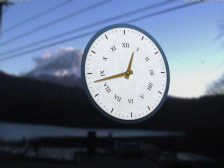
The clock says 12:43
